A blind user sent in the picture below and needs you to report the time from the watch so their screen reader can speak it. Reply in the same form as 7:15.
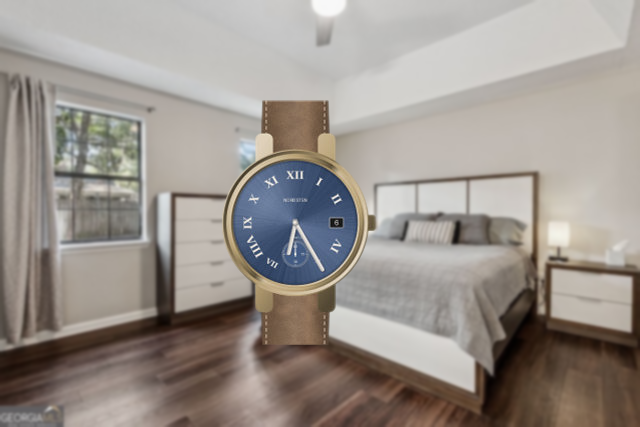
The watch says 6:25
